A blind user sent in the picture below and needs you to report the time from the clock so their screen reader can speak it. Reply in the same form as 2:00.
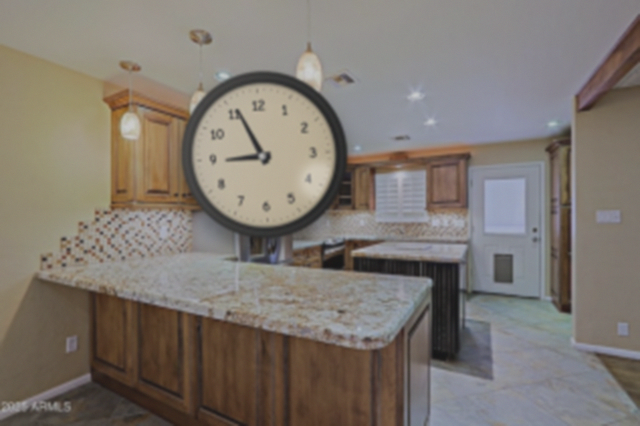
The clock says 8:56
